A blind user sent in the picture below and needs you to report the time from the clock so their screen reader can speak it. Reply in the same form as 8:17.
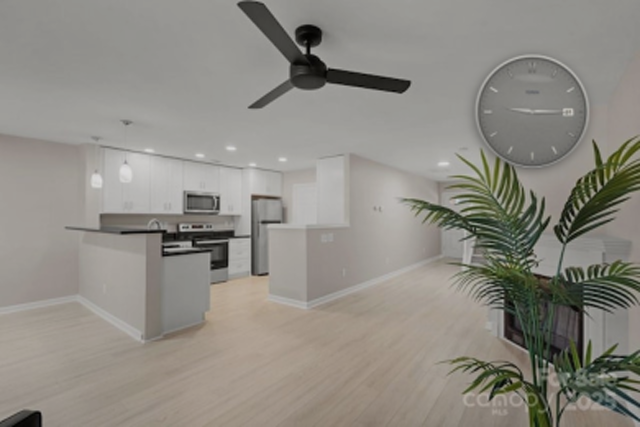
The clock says 9:15
